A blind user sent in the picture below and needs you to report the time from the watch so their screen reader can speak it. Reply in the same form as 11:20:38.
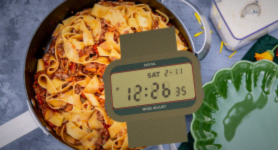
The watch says 12:26:35
